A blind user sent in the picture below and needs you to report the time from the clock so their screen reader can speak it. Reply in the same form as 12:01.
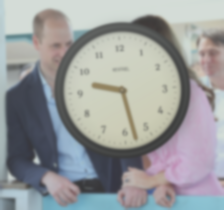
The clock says 9:28
